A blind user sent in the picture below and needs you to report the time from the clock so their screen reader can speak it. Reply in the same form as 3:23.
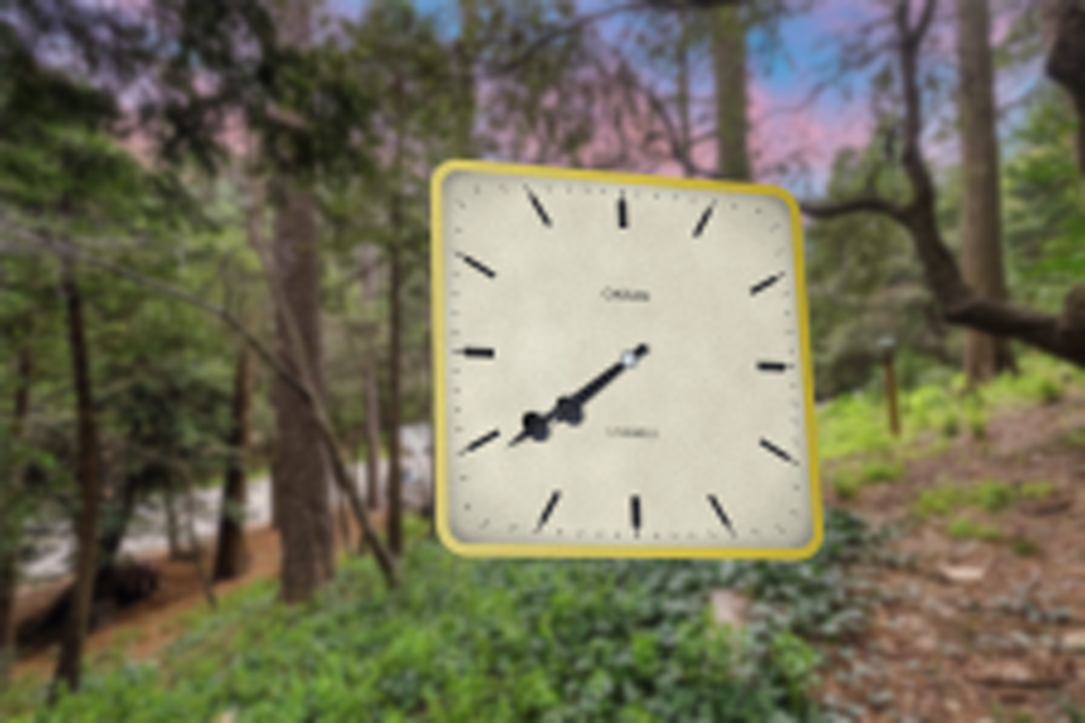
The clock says 7:39
